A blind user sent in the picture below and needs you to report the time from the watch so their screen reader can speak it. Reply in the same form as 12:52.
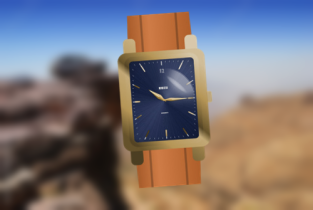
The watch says 10:15
